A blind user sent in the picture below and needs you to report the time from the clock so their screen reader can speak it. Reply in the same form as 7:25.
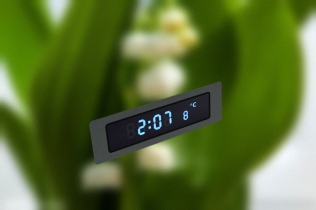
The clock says 2:07
